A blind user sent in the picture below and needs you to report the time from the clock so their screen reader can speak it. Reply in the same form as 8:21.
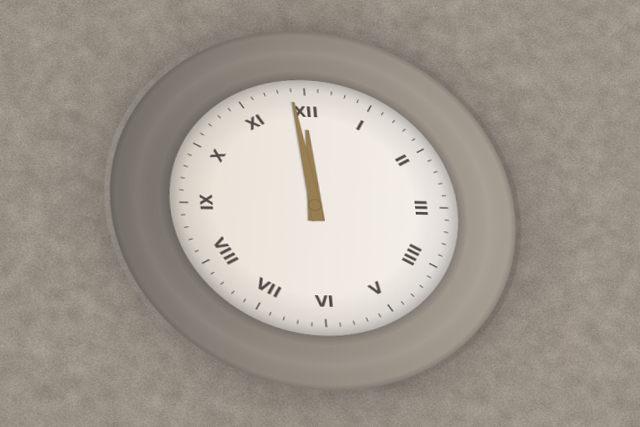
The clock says 11:59
